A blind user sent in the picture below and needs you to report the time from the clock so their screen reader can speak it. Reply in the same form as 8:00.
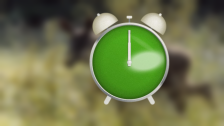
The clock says 12:00
